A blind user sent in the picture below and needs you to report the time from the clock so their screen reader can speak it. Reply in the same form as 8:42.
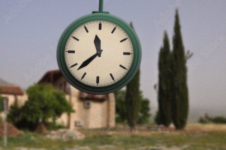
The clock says 11:38
